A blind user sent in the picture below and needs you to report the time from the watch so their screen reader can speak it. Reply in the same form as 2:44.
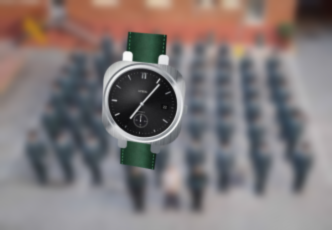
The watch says 7:06
